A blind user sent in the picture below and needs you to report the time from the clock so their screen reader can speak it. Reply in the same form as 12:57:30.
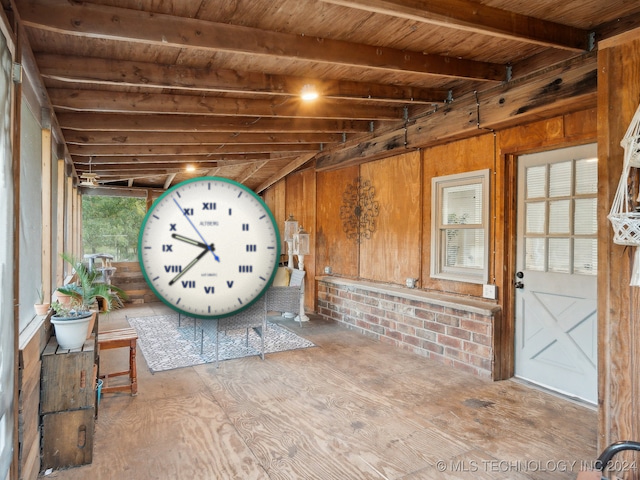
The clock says 9:37:54
